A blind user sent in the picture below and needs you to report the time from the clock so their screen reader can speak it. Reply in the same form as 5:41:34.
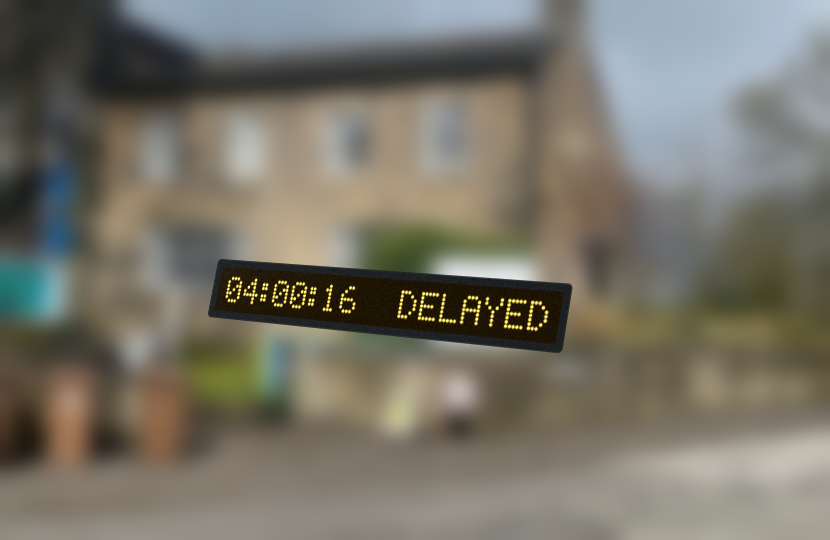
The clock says 4:00:16
